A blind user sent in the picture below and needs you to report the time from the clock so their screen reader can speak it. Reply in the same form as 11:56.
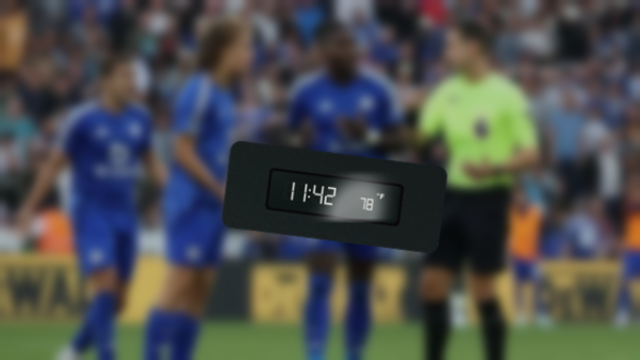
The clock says 11:42
